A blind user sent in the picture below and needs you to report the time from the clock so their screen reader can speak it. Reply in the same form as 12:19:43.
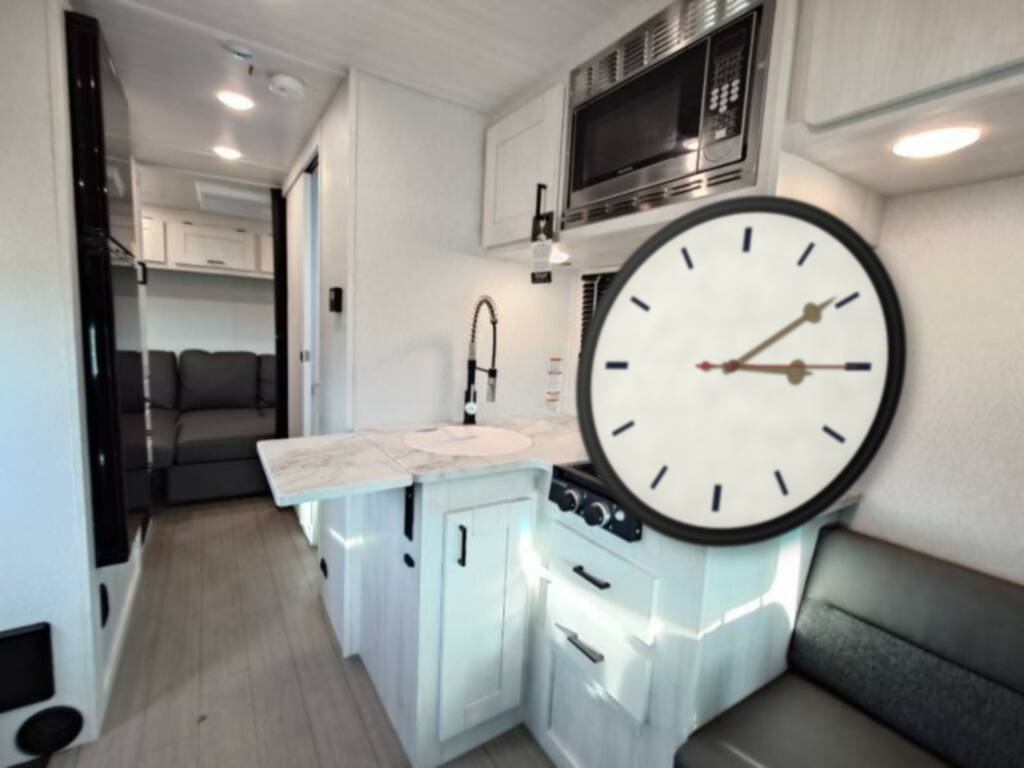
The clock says 3:09:15
